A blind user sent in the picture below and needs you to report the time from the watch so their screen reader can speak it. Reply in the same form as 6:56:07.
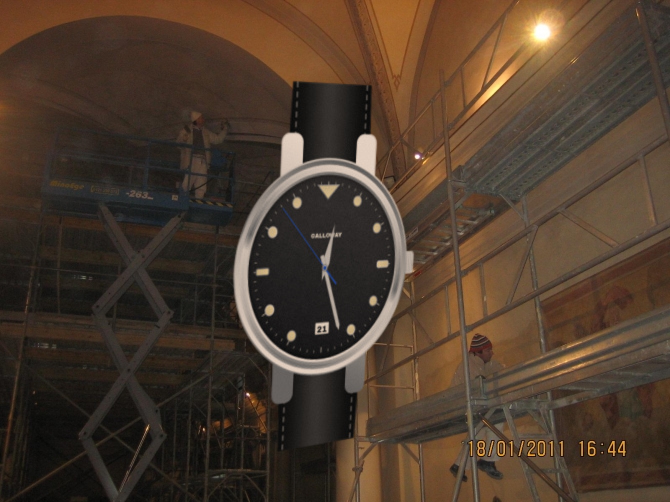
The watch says 12:26:53
